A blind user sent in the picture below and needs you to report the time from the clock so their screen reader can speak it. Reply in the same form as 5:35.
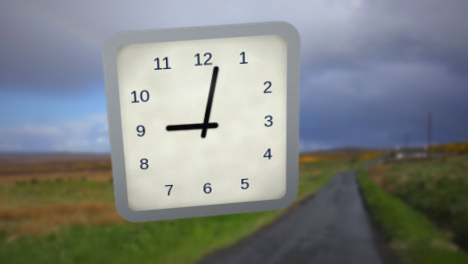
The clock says 9:02
